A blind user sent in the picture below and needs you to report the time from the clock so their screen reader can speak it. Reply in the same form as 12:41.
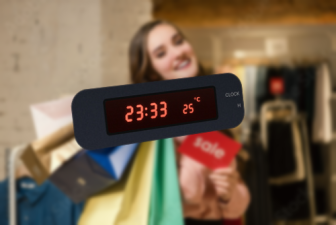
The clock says 23:33
